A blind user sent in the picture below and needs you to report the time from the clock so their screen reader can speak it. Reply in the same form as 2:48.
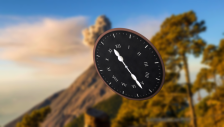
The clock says 11:27
